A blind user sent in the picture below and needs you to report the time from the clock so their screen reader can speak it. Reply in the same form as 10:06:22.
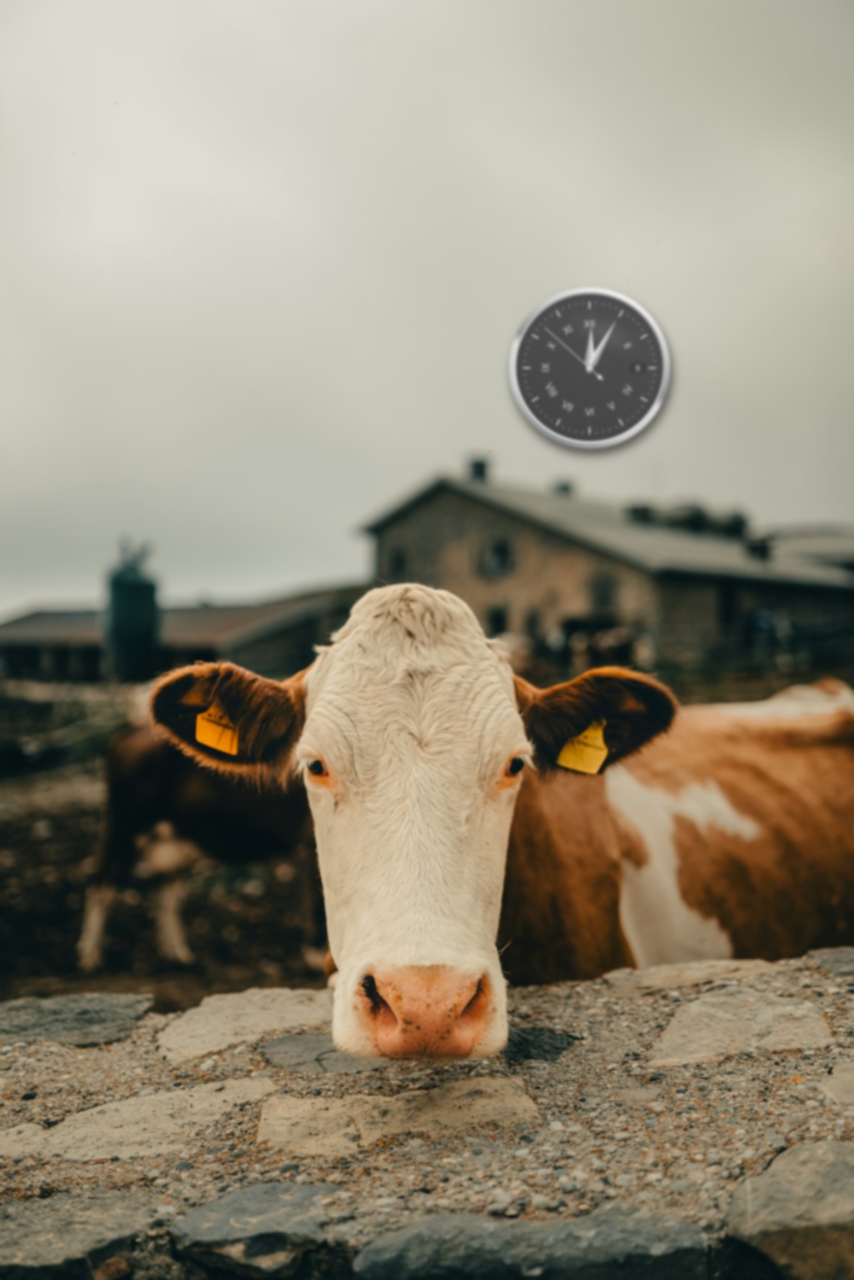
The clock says 12:04:52
